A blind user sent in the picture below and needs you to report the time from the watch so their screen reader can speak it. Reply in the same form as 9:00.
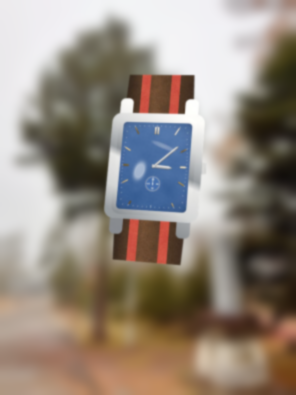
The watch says 3:08
